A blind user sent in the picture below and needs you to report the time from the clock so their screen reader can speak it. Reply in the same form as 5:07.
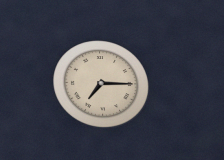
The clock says 7:15
